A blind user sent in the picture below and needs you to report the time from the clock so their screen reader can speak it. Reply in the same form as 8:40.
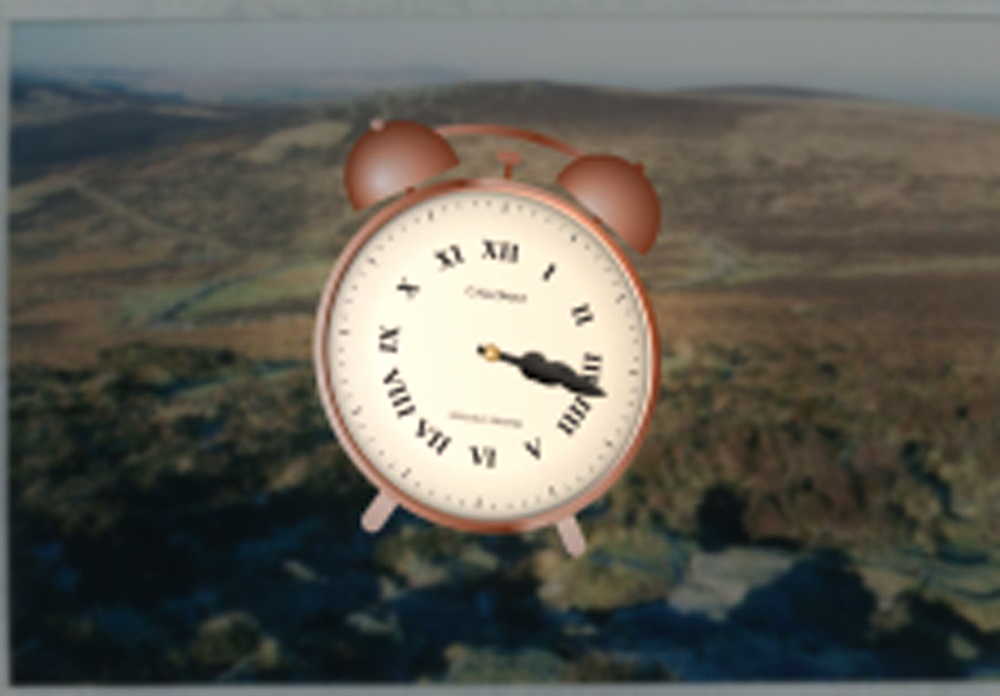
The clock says 3:17
